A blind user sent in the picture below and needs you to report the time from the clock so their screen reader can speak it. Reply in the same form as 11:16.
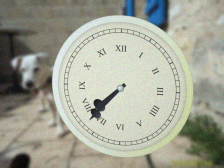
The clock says 7:37
